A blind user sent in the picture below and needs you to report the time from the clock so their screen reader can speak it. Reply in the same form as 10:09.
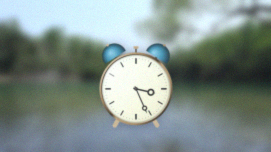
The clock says 3:26
